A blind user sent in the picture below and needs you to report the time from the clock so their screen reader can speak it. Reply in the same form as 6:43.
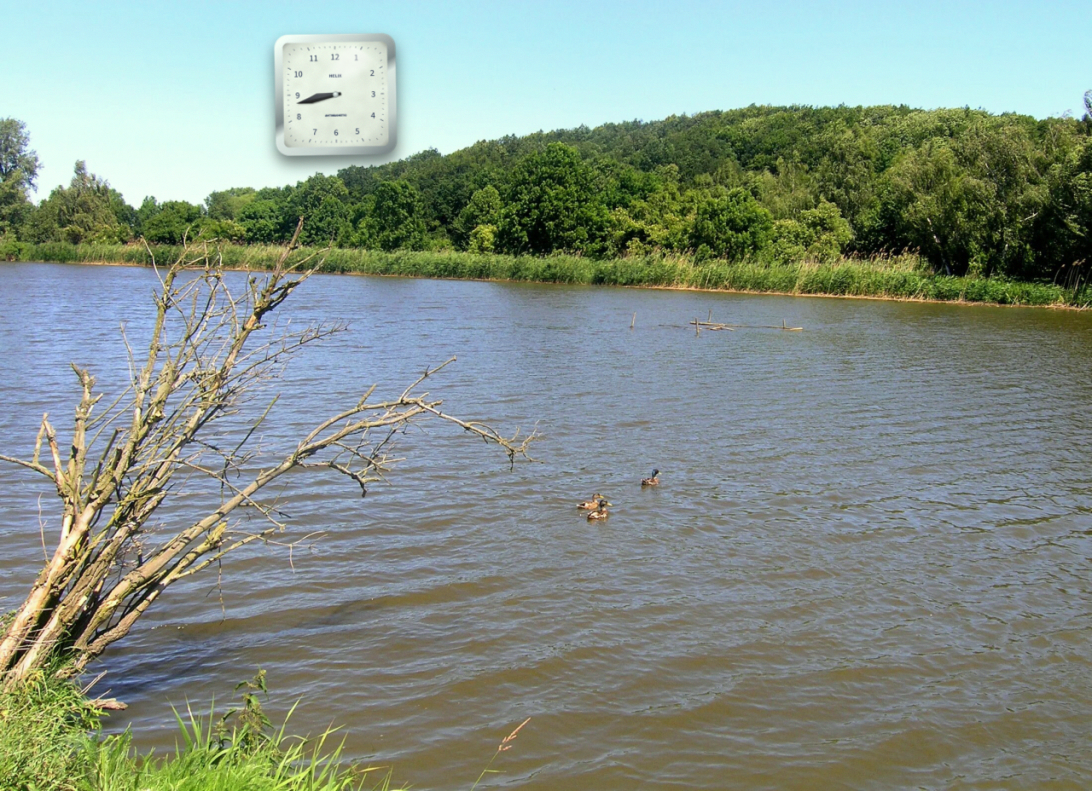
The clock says 8:43
